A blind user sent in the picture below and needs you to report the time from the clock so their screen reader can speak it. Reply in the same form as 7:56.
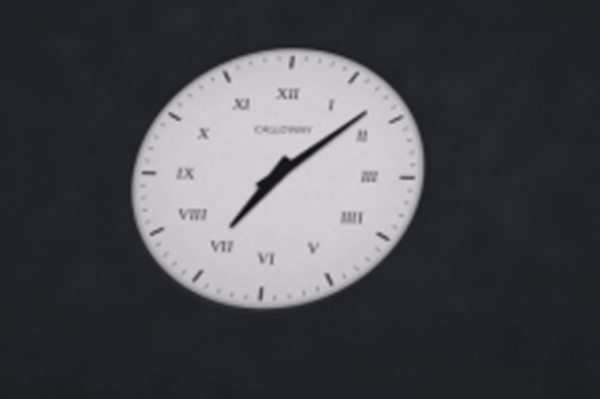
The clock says 7:08
